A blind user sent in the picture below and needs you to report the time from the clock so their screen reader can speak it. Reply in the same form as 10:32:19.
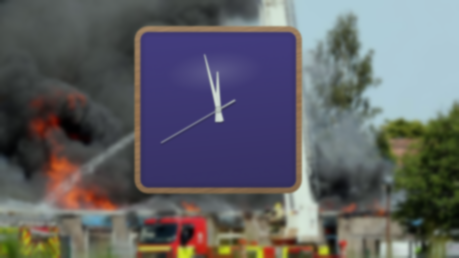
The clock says 11:57:40
